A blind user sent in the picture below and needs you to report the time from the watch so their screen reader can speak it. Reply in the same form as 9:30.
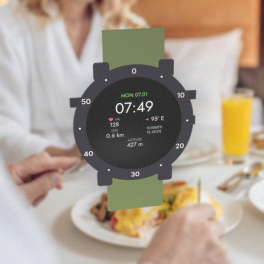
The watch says 7:49
